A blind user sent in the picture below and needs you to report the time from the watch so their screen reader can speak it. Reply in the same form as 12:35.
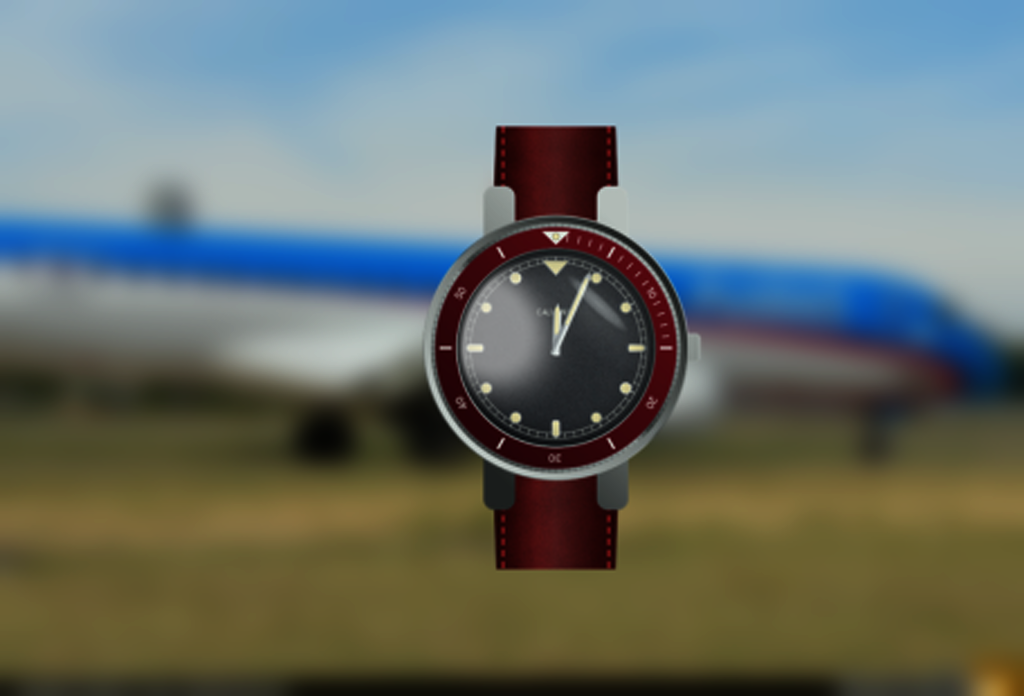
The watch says 12:04
